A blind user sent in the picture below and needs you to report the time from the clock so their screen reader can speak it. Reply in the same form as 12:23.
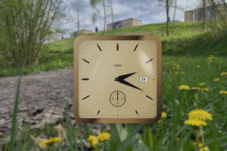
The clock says 2:19
